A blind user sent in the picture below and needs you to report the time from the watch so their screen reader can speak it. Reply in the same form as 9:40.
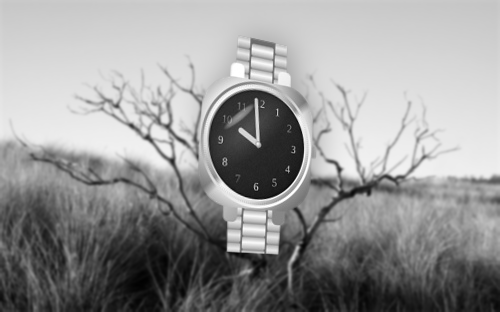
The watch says 9:59
